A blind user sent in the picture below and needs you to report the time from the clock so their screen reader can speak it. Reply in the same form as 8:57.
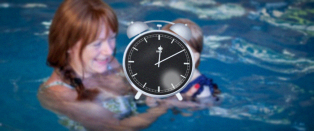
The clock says 12:10
